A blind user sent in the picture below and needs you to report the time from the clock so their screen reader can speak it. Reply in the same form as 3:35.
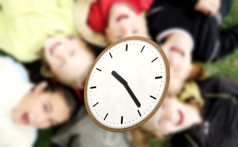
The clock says 10:24
